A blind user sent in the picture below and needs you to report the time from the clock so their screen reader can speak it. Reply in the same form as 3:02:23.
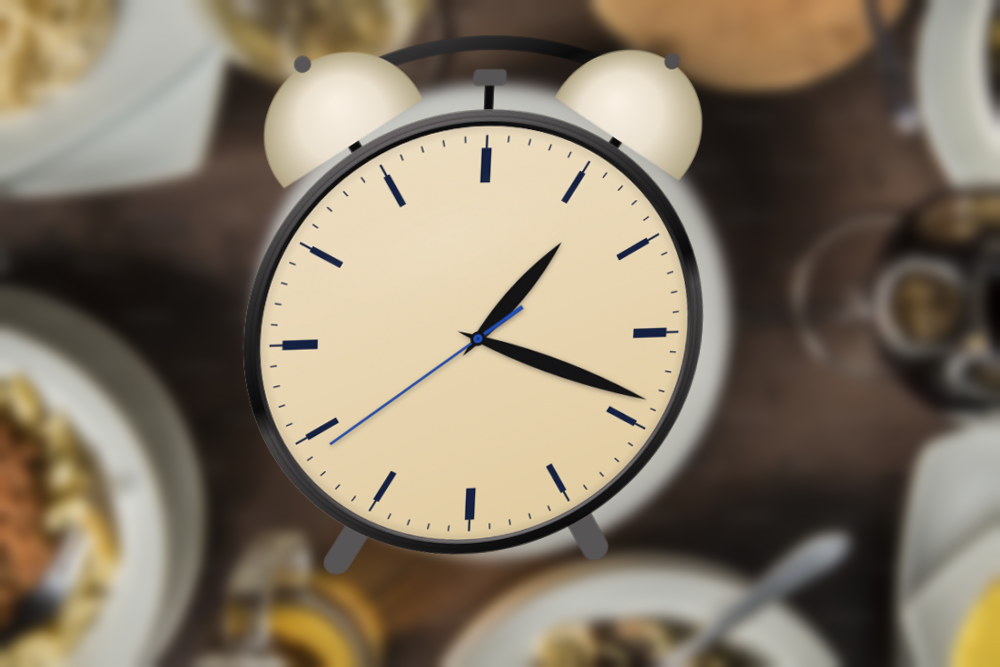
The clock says 1:18:39
